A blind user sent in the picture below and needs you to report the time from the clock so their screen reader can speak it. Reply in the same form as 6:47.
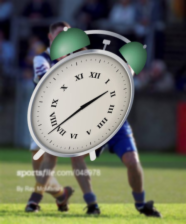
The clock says 1:37
